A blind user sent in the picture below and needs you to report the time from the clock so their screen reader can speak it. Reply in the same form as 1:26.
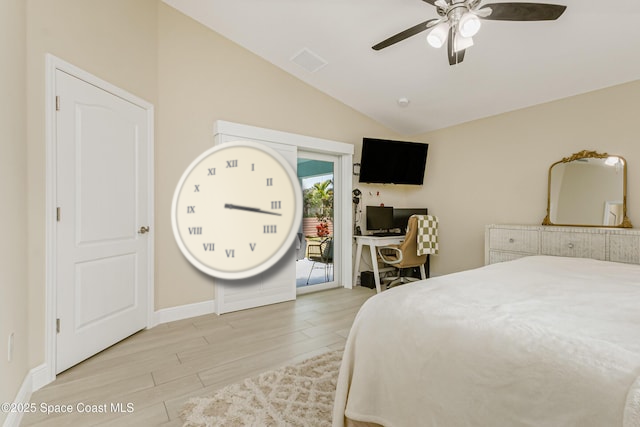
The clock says 3:17
